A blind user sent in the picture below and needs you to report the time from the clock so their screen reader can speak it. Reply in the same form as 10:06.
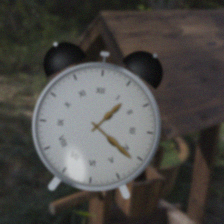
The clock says 1:21
